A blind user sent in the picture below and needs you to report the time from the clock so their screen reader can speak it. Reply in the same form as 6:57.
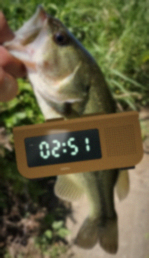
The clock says 2:51
